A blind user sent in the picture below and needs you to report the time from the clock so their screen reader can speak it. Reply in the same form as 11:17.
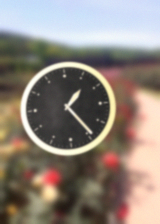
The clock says 1:24
